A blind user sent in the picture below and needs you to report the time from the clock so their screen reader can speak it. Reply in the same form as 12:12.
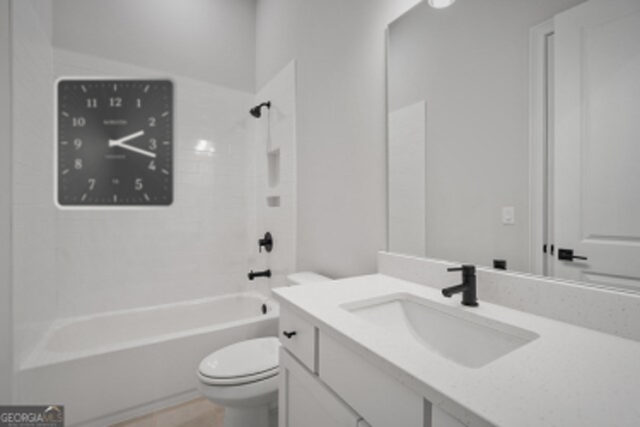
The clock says 2:18
